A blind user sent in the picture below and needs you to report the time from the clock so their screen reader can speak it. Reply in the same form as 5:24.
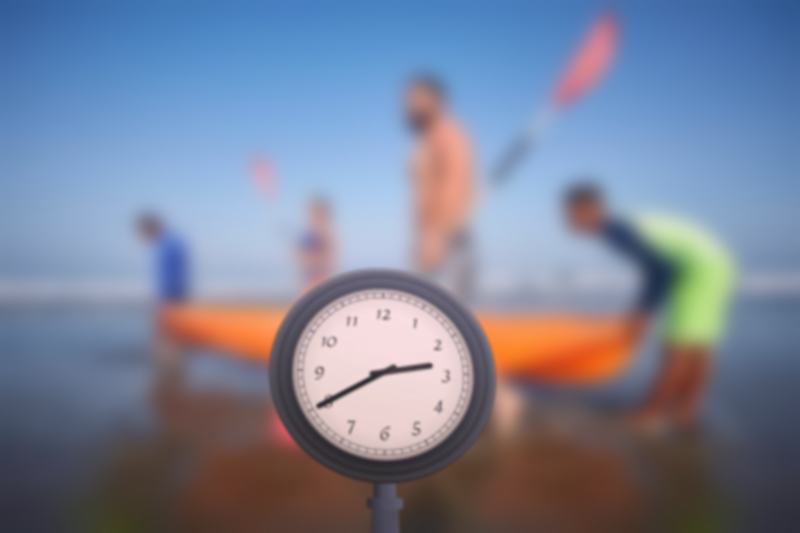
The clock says 2:40
